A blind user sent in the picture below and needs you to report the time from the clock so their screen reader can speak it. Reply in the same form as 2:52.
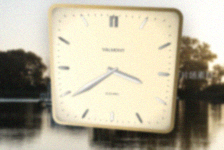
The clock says 3:39
